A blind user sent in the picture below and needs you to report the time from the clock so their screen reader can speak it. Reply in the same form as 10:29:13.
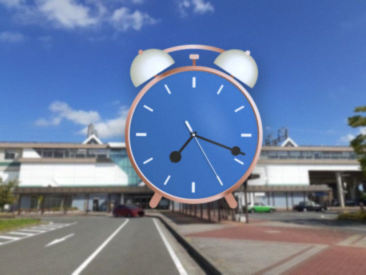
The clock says 7:18:25
